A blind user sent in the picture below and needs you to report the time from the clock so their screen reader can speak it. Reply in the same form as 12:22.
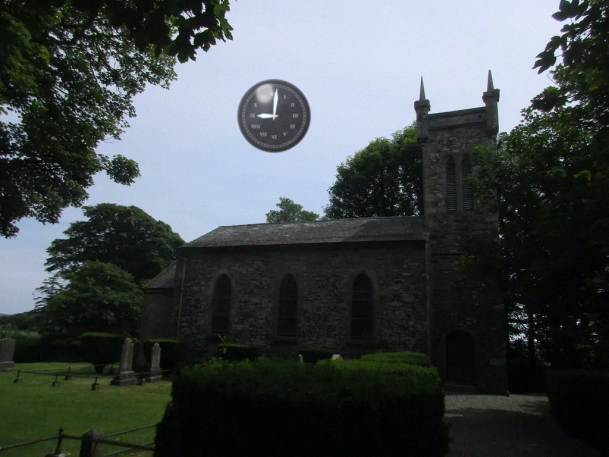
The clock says 9:01
